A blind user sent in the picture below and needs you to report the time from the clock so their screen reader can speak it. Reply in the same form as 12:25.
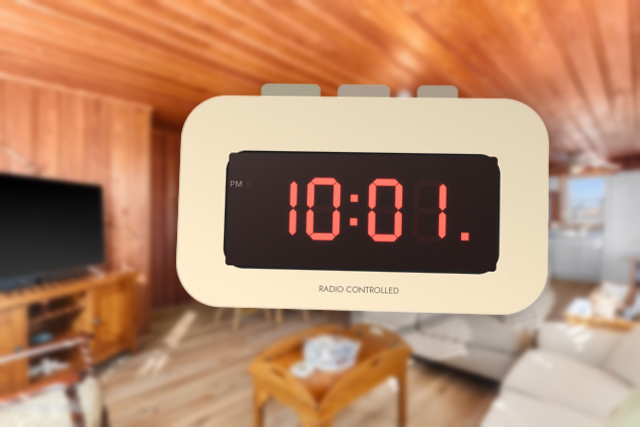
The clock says 10:01
